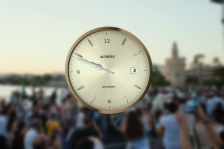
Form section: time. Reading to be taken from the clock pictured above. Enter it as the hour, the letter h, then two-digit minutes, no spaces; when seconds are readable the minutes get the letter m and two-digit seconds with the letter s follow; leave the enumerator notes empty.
9h49
